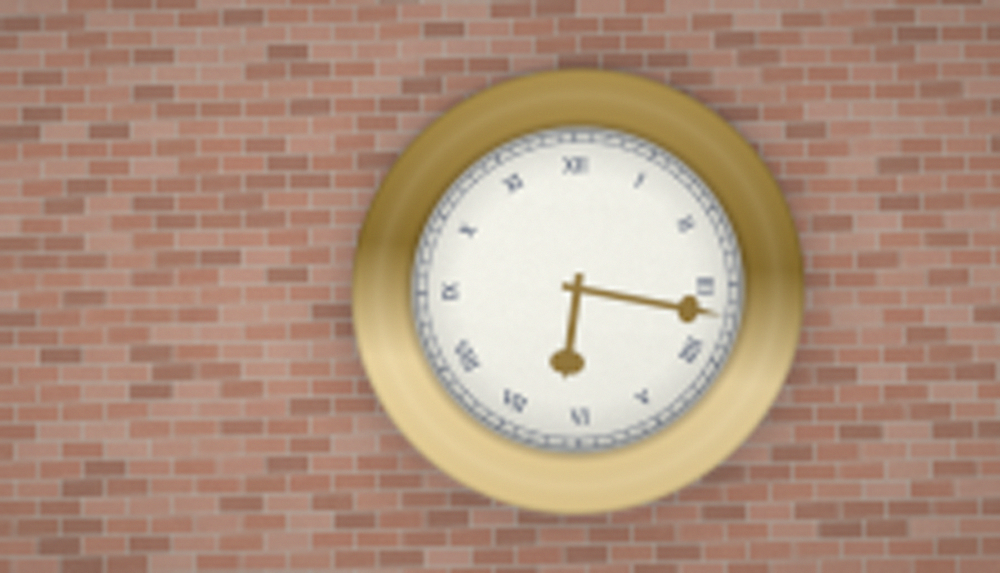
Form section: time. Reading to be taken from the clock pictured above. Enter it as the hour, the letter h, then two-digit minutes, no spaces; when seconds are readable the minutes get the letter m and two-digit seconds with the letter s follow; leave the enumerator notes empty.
6h17
